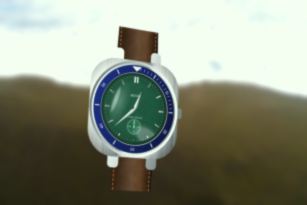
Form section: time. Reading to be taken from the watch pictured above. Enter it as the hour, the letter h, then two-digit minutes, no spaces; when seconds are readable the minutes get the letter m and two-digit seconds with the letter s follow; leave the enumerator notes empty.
12h38
